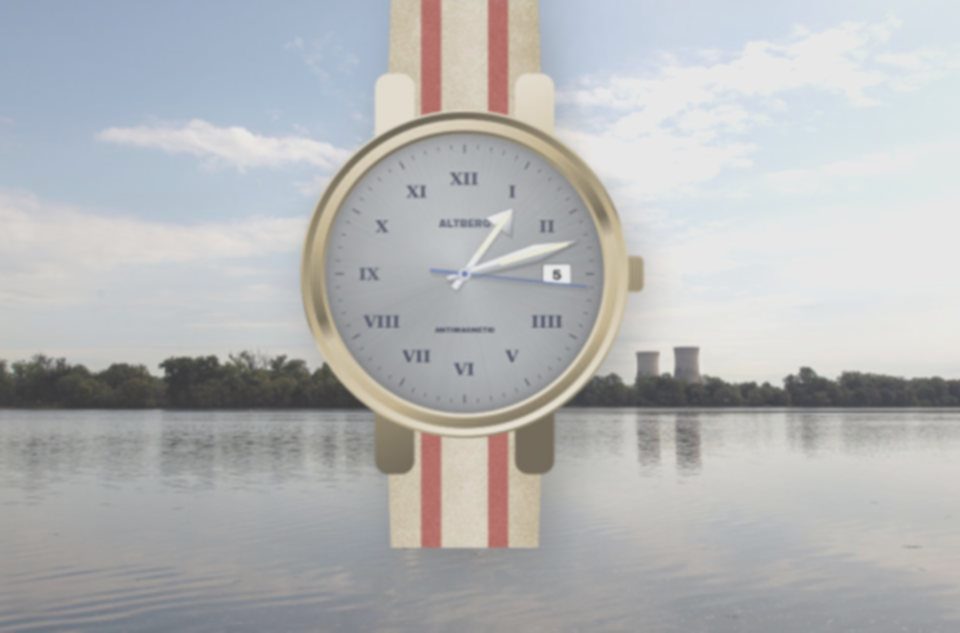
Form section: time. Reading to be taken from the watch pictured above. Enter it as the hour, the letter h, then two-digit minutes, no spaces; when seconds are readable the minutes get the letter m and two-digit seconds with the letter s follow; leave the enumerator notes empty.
1h12m16s
